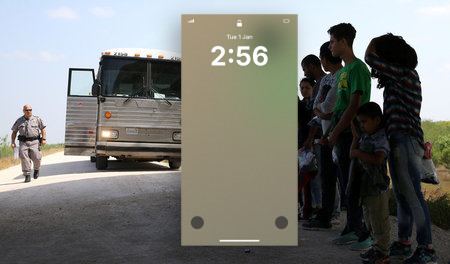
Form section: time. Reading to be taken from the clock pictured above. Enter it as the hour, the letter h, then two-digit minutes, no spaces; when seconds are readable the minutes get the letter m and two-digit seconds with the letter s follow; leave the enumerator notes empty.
2h56
